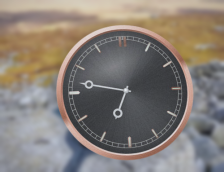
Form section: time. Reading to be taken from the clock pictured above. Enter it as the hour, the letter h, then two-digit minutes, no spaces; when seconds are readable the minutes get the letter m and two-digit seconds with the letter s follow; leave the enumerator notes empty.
6h47
